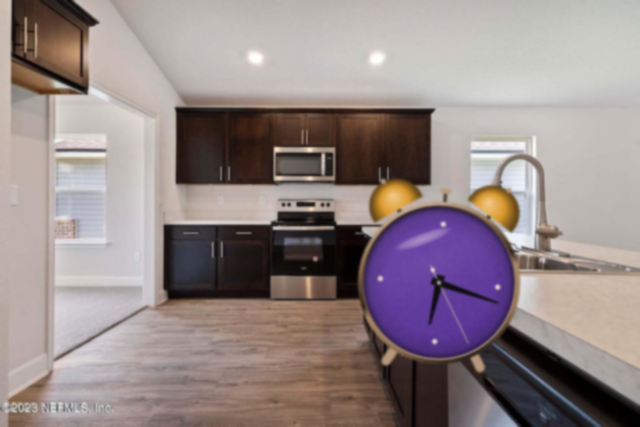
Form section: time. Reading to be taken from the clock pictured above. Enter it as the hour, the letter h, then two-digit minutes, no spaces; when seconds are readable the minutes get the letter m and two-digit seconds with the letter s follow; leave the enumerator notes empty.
6h17m25s
